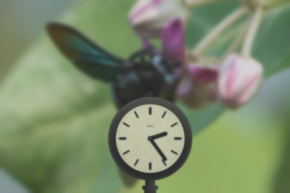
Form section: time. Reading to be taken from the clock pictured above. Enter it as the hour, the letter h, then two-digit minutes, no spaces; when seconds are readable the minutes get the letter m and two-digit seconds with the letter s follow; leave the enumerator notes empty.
2h24
